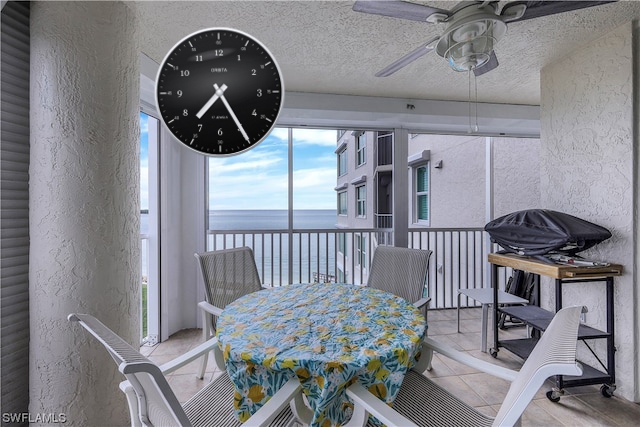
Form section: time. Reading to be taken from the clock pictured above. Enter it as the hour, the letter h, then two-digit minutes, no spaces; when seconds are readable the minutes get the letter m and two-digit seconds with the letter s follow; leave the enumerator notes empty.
7h25
